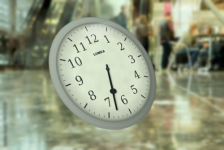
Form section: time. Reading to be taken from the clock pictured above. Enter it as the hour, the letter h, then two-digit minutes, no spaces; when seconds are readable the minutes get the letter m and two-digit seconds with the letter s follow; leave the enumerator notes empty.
6h33
